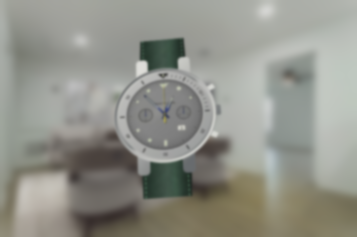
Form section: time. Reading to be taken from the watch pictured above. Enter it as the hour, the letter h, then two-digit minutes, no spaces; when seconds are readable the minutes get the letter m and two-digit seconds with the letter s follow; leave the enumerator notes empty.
12h53
